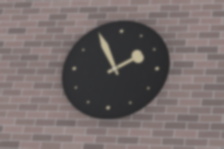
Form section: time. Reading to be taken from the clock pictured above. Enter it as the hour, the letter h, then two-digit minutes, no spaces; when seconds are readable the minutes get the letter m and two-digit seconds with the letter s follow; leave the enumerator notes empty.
1h55
